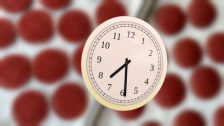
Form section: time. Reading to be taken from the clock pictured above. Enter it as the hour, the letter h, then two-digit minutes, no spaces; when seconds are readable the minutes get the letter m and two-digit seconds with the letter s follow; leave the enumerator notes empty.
7h29
